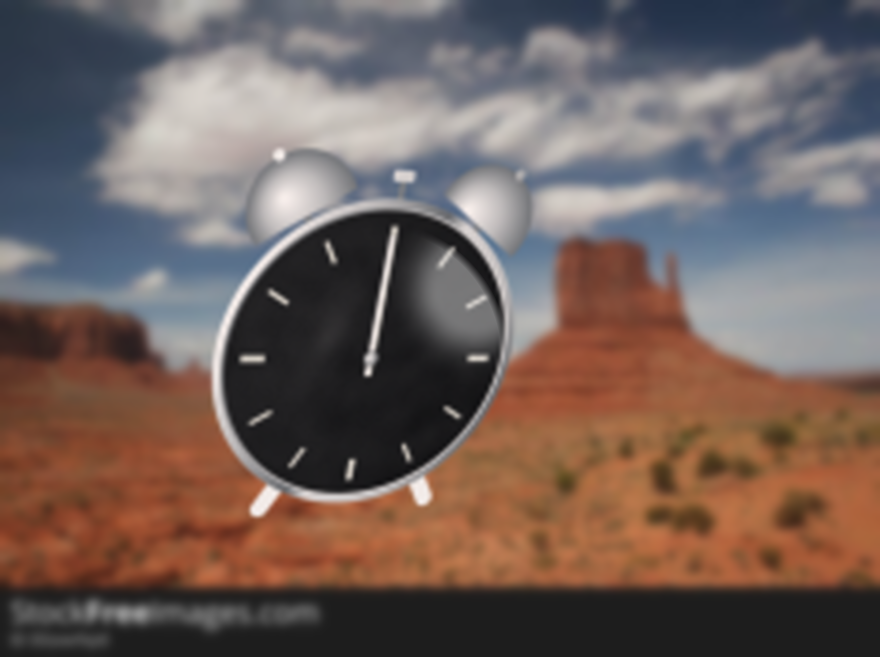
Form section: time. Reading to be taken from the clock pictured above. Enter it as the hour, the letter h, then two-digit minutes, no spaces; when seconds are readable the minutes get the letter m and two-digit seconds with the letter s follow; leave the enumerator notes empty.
12h00
